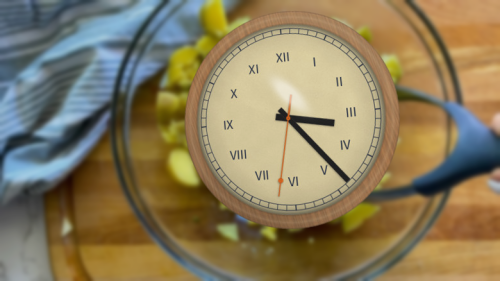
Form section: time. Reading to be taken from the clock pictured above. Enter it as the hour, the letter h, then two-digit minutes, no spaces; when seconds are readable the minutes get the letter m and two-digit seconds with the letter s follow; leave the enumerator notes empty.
3h23m32s
